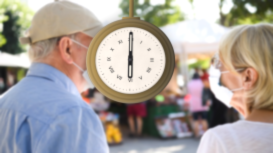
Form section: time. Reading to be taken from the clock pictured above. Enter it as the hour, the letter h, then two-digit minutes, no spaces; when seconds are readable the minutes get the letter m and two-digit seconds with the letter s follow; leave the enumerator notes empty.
6h00
